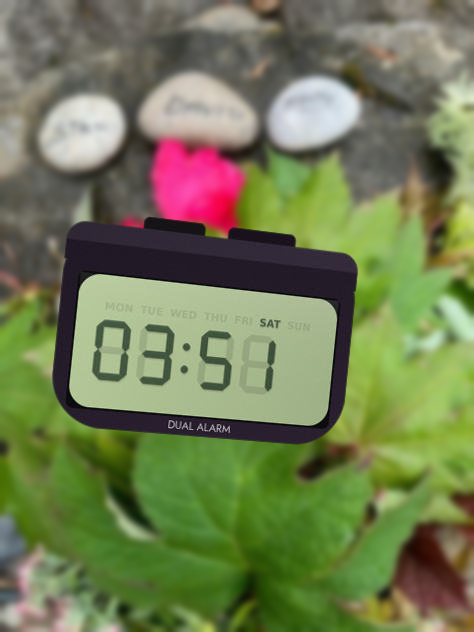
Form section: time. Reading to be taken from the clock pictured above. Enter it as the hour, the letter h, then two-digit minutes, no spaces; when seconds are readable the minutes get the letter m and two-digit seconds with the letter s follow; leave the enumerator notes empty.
3h51
